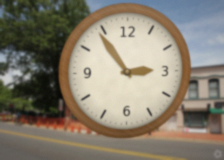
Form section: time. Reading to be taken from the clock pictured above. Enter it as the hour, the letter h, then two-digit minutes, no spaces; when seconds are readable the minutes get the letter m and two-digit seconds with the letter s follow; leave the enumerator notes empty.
2h54
